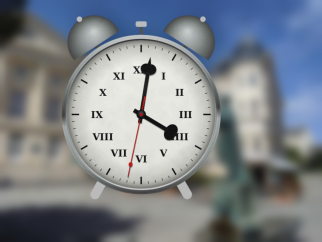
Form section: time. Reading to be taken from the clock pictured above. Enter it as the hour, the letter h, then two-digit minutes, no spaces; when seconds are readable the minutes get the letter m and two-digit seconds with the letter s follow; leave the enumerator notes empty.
4h01m32s
